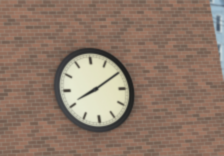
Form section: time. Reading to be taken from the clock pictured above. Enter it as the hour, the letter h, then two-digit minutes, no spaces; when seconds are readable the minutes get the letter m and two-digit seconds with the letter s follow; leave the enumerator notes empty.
8h10
